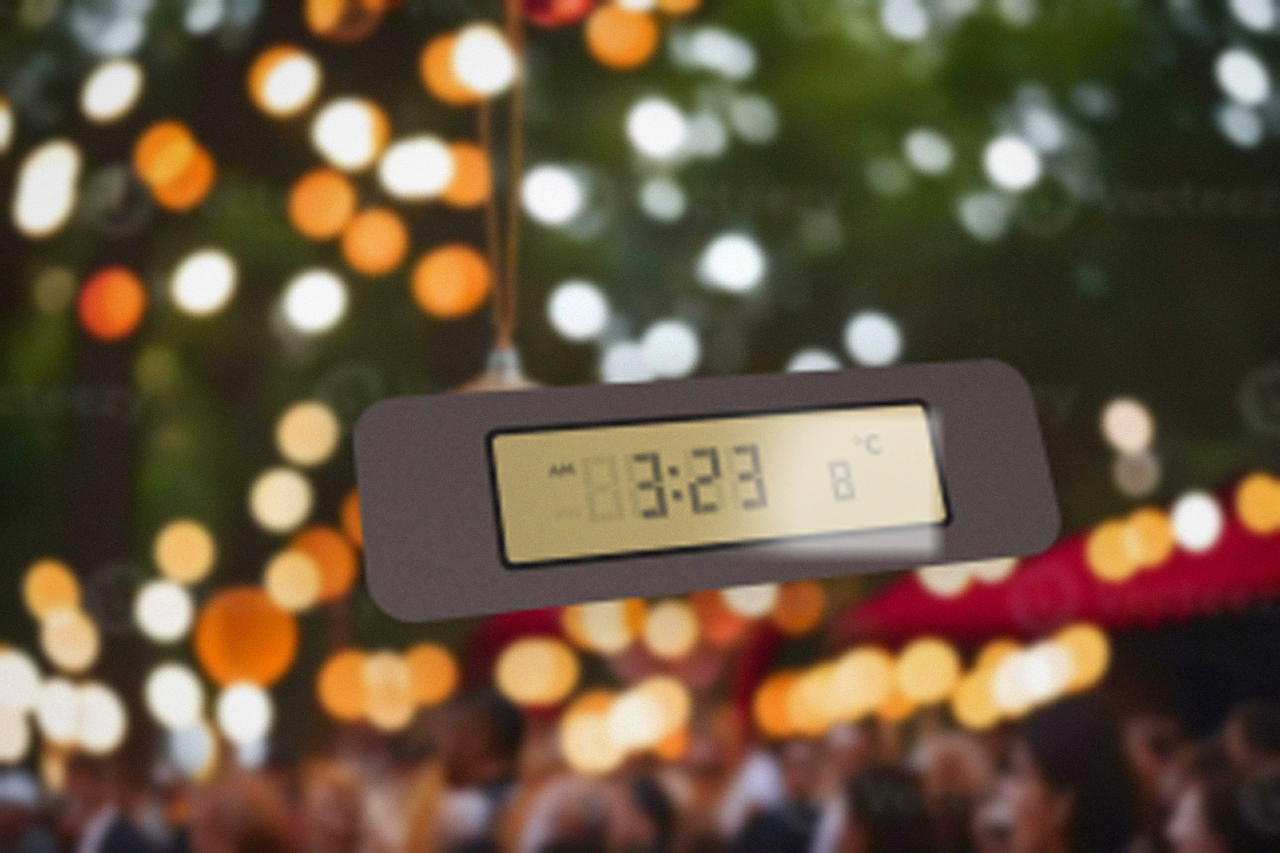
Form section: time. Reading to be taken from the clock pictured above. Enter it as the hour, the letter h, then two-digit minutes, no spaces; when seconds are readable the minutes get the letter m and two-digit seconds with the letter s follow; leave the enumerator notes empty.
3h23
